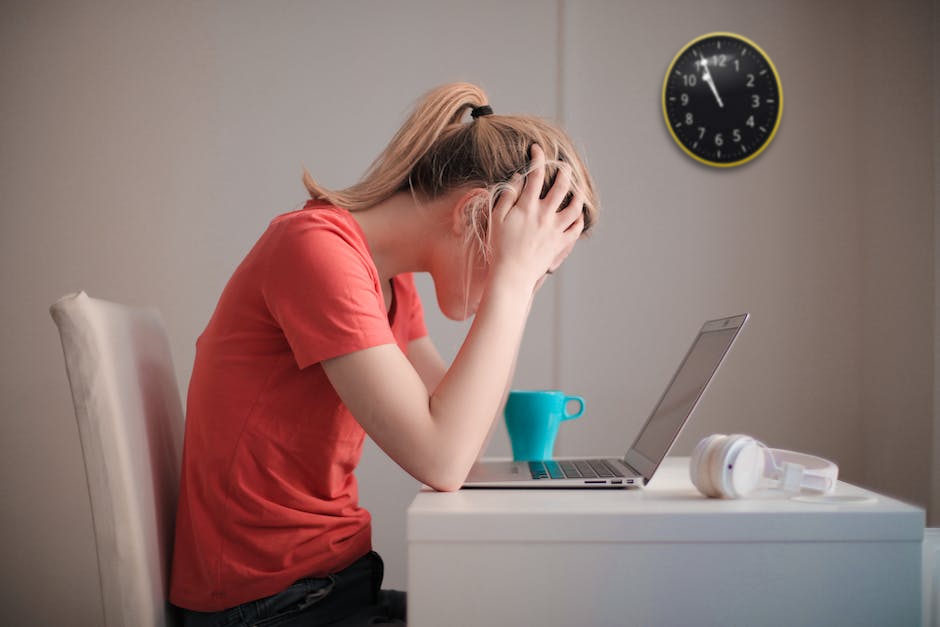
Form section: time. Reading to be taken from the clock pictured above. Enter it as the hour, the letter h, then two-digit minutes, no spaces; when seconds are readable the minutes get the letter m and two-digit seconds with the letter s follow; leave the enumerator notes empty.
10h56
